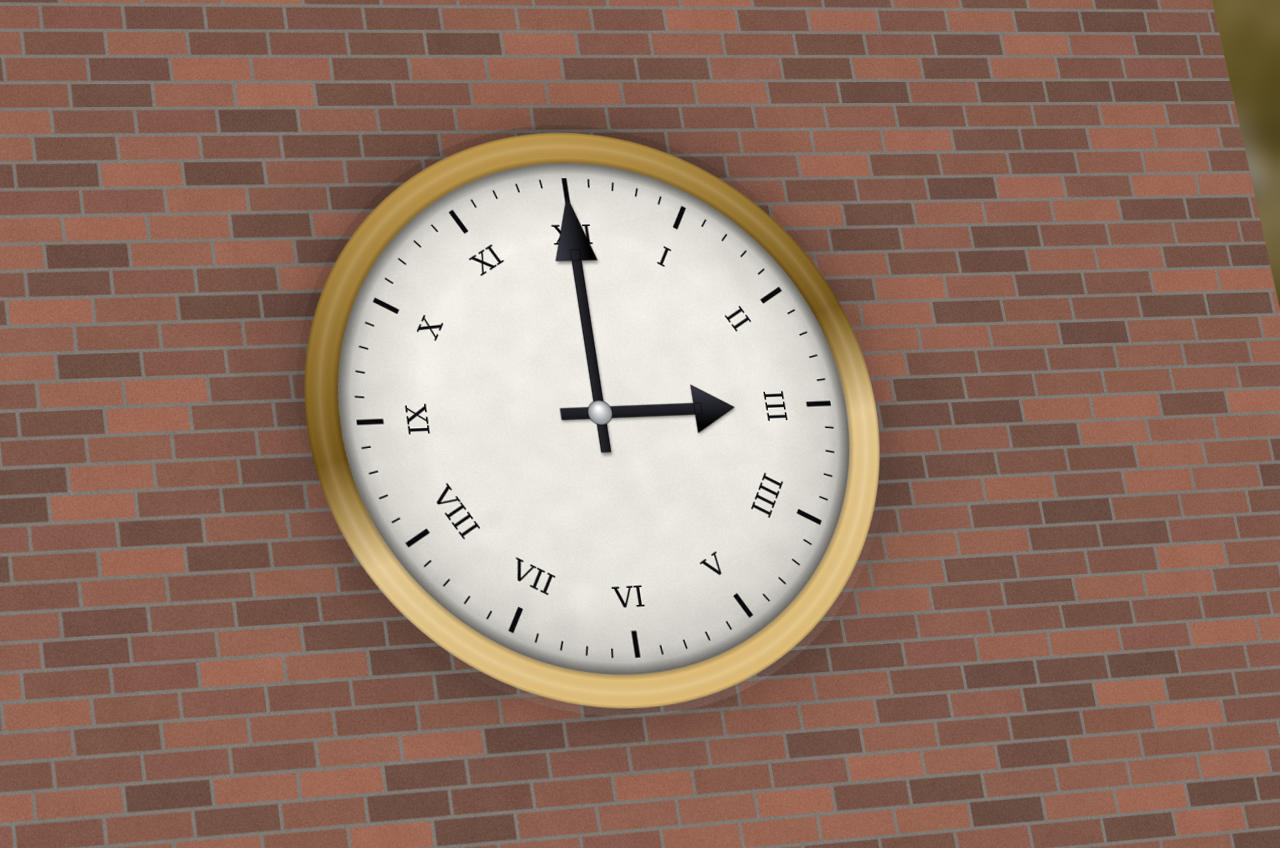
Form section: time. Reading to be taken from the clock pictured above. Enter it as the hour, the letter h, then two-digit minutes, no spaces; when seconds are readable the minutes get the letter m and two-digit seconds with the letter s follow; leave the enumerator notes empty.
3h00
